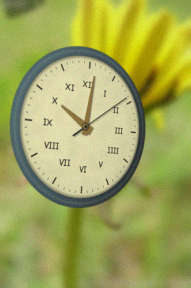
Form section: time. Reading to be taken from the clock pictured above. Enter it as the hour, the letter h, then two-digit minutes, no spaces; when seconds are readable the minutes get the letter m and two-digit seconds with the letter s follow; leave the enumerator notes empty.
10h01m09s
